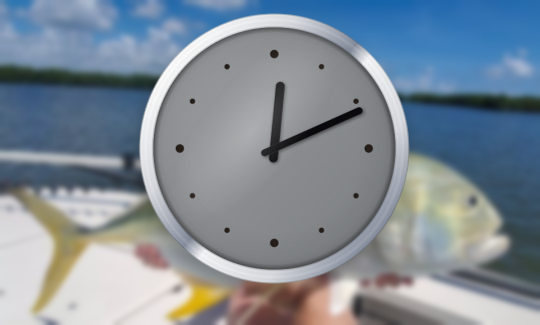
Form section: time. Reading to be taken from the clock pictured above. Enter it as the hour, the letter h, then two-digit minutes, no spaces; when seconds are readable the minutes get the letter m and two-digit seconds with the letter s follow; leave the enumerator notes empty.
12h11
